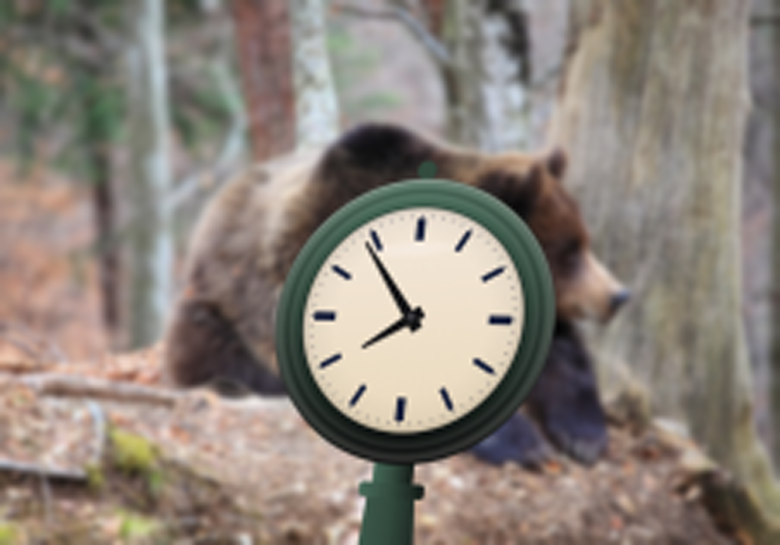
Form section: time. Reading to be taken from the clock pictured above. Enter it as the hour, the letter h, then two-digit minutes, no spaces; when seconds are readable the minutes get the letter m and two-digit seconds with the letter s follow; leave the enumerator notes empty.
7h54
